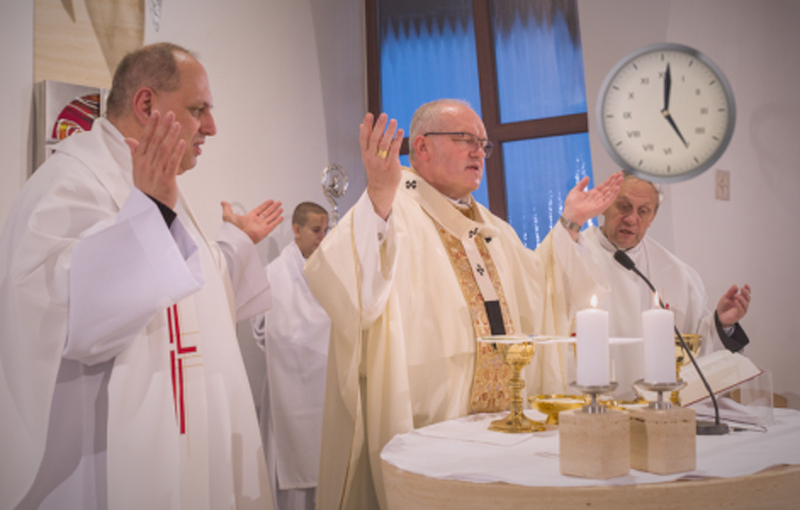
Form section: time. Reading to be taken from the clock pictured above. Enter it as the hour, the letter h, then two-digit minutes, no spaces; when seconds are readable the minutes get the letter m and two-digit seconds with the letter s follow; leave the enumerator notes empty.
5h01
